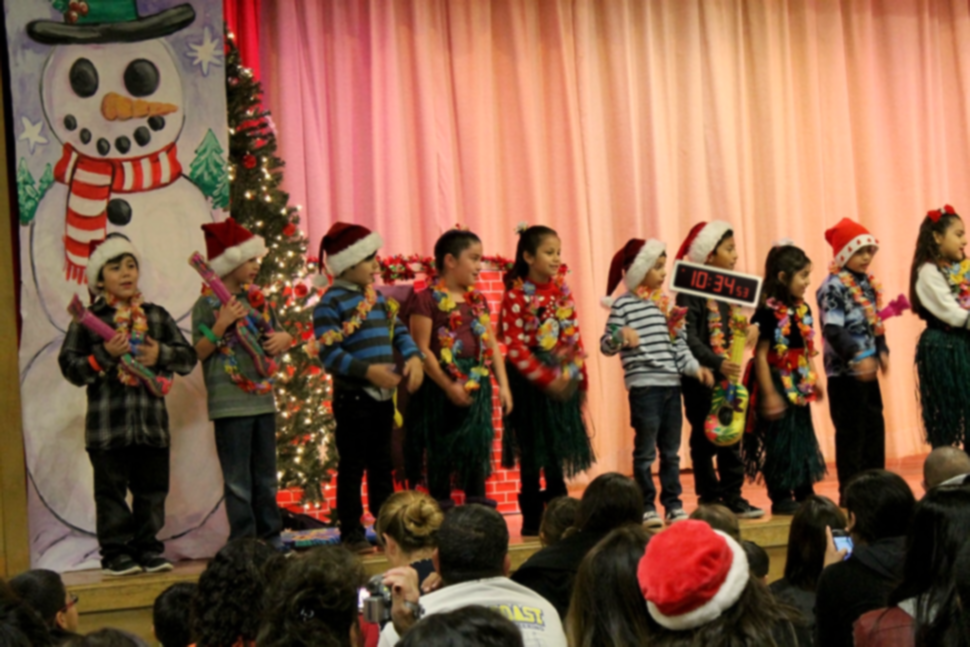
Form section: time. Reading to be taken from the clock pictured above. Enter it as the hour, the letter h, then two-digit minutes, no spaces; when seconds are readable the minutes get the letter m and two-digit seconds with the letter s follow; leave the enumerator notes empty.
10h34
